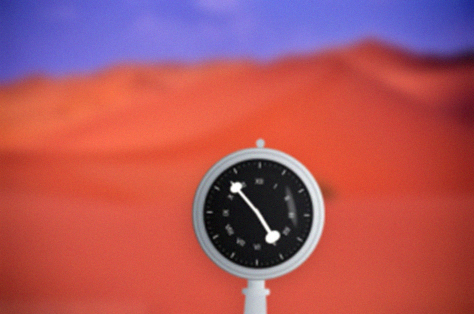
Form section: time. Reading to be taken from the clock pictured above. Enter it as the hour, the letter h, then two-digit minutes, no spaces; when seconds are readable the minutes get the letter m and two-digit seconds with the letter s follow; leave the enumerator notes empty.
4h53
